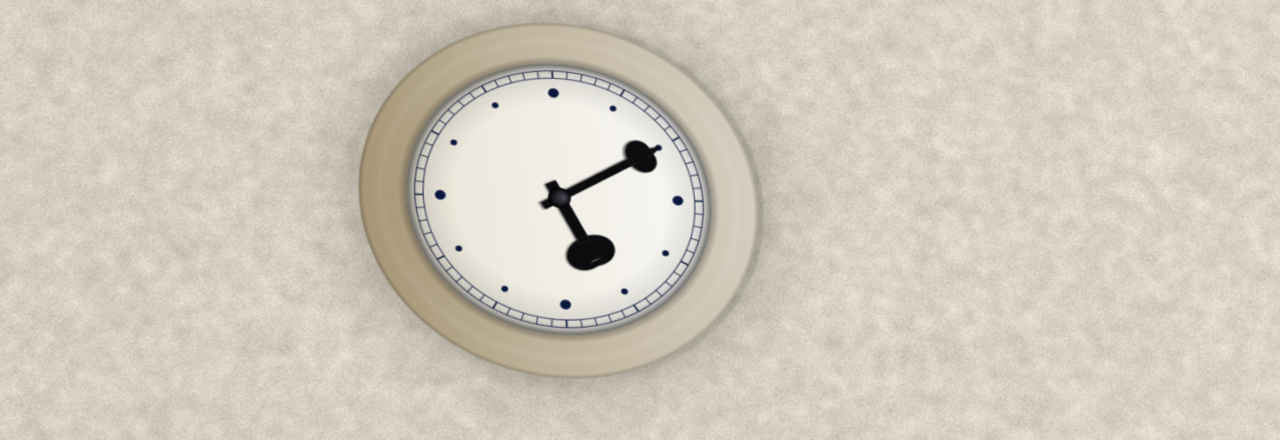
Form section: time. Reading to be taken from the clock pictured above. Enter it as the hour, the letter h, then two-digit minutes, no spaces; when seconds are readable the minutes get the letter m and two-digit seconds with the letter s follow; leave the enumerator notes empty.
5h10
